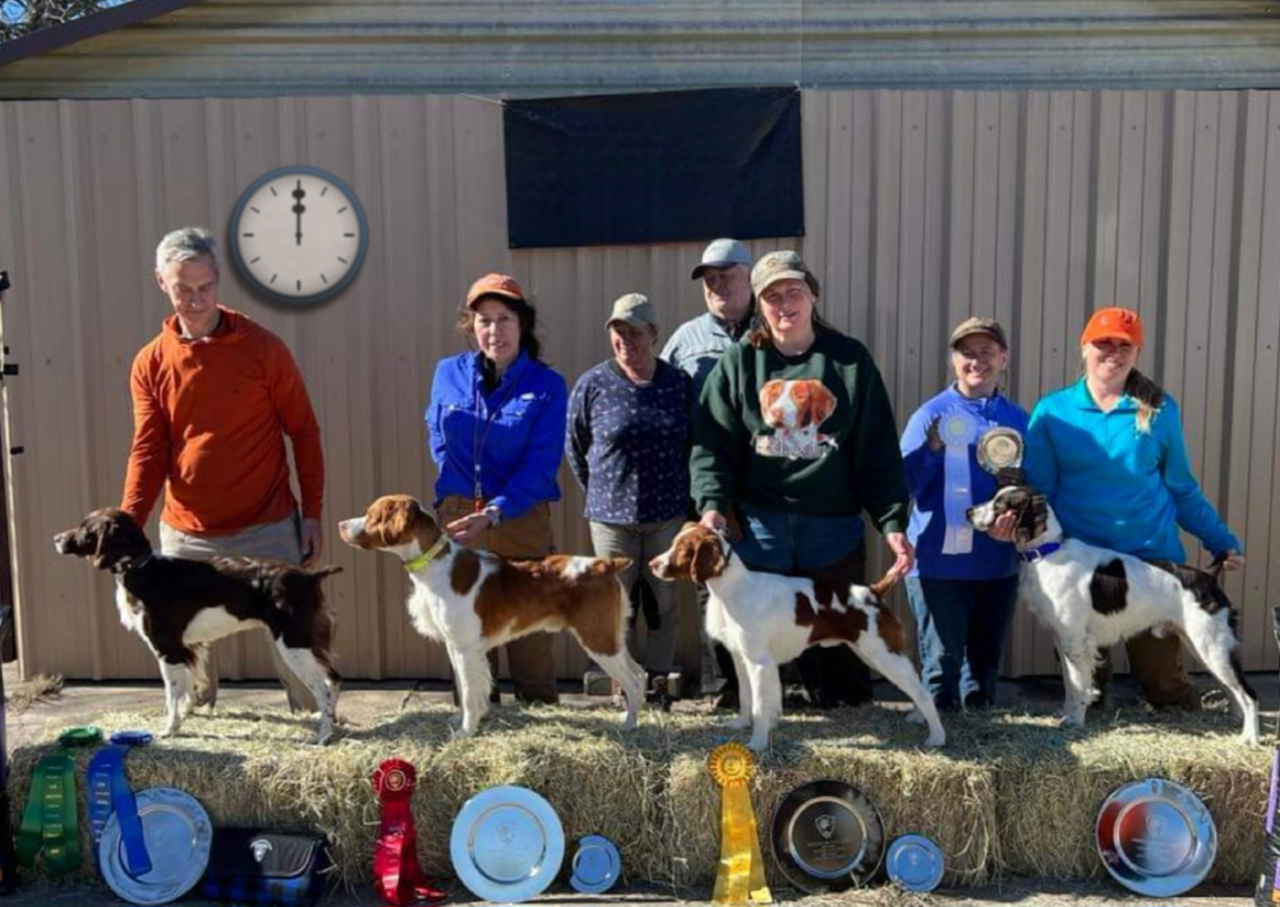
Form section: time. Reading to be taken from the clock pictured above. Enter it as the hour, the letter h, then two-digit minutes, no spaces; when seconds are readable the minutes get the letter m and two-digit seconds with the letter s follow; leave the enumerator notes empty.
12h00
